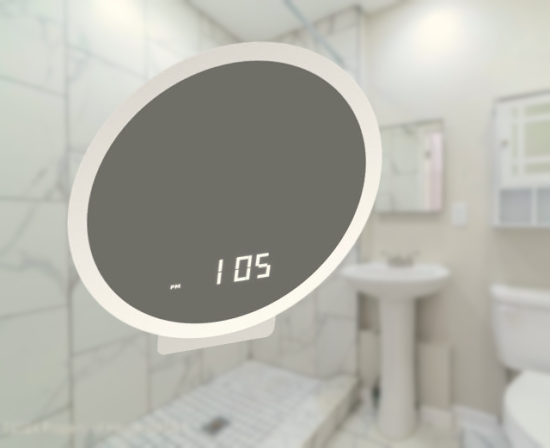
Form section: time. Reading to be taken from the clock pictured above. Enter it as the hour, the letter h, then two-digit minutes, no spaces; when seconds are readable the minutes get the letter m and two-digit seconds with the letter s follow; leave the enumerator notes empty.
1h05
